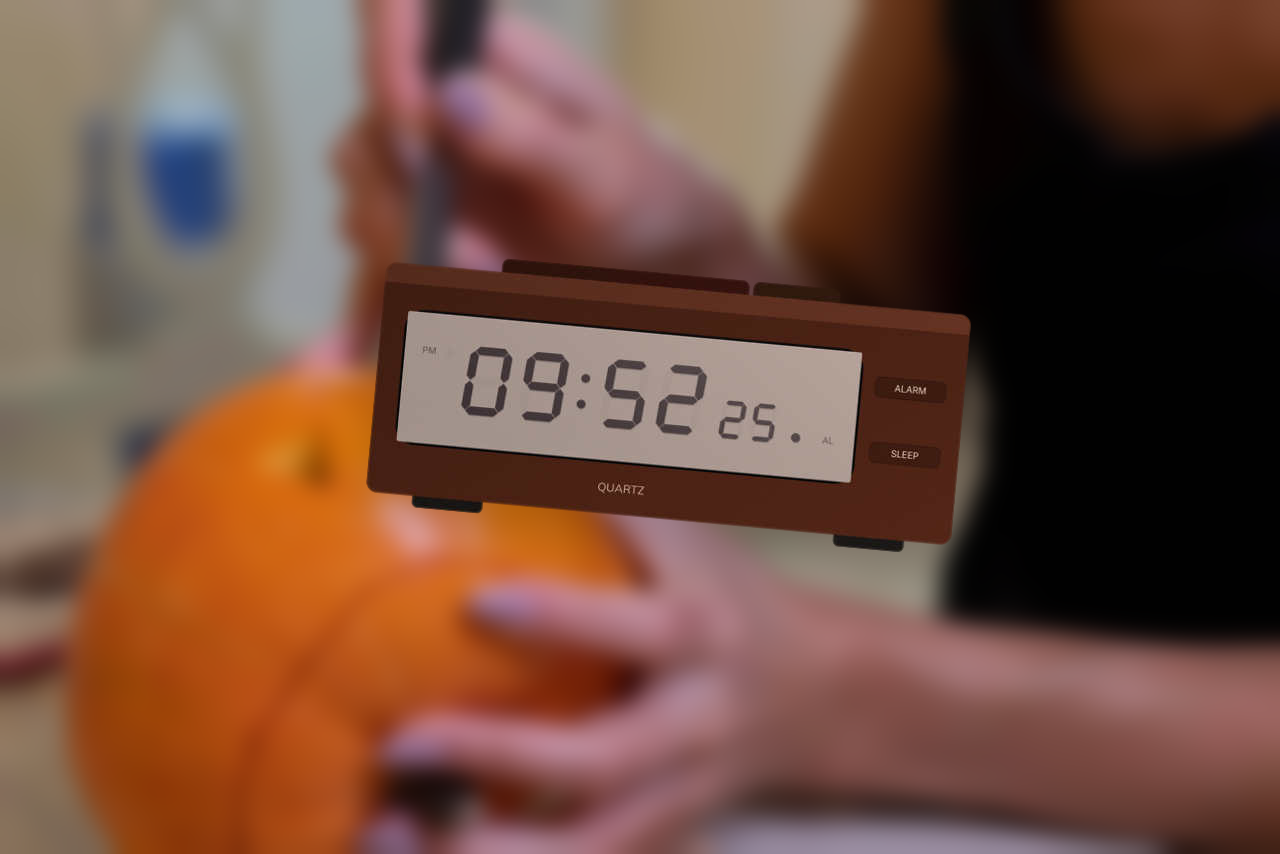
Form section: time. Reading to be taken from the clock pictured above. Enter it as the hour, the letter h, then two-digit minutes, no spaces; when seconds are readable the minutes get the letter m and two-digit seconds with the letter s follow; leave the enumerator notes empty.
9h52m25s
